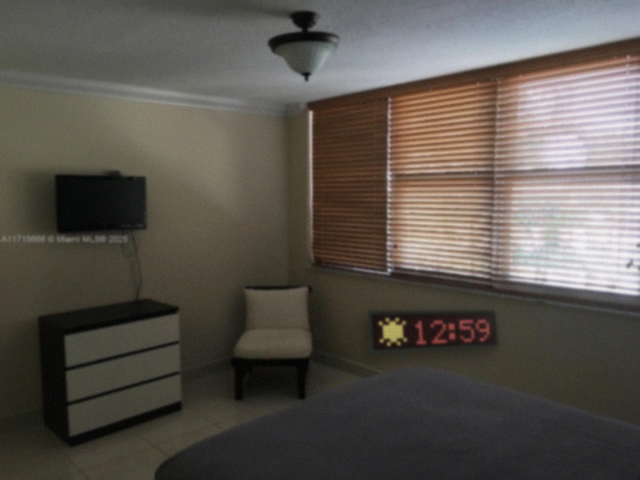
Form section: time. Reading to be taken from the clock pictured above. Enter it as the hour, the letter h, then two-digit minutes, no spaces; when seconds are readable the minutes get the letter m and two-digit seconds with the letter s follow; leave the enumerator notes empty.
12h59
